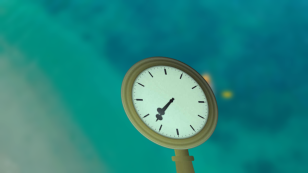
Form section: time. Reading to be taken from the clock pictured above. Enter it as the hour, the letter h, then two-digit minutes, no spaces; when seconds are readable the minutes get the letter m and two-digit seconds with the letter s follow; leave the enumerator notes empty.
7h37
